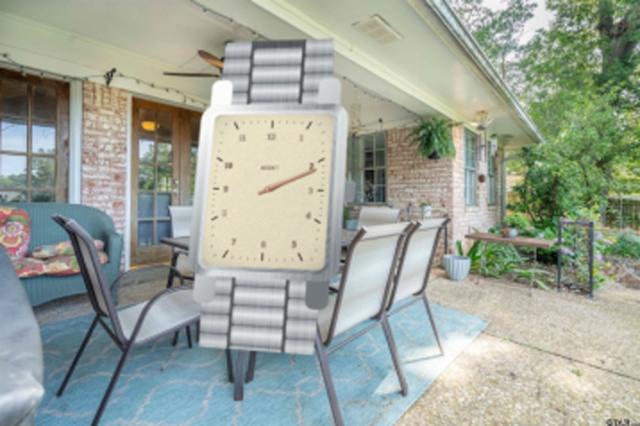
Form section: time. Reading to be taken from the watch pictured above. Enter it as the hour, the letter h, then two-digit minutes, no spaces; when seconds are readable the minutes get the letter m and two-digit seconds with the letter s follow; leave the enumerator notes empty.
2h11
